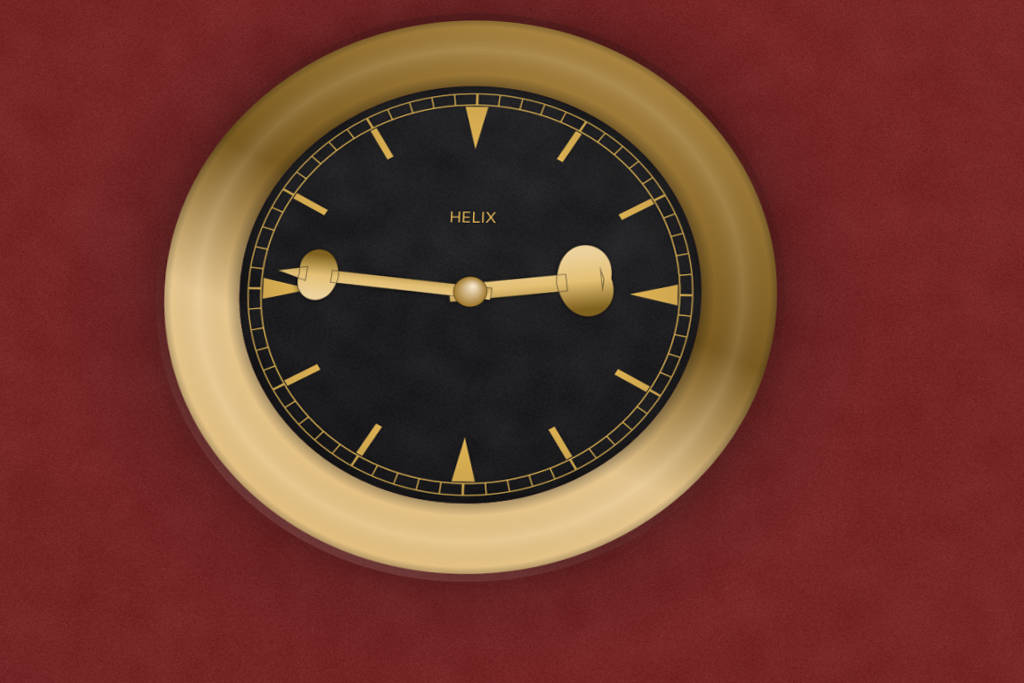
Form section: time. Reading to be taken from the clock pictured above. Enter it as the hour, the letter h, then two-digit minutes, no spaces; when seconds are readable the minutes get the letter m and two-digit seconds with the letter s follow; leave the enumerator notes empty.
2h46
